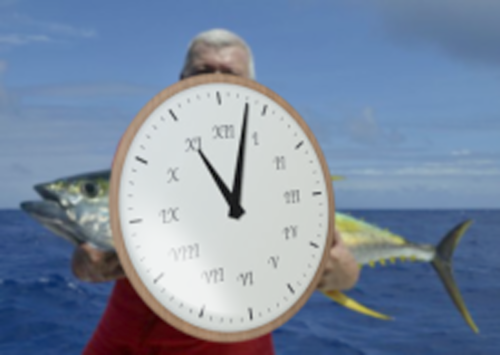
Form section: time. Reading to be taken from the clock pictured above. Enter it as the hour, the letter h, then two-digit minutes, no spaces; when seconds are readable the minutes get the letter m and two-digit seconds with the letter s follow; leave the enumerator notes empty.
11h03
